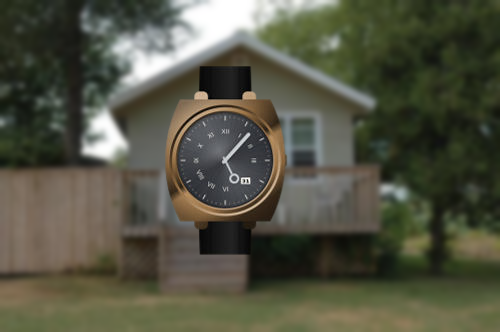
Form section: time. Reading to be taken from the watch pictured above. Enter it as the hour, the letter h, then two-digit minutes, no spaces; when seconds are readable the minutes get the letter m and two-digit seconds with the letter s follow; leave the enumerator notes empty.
5h07
